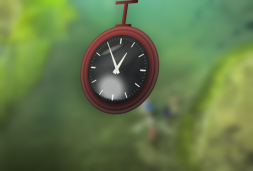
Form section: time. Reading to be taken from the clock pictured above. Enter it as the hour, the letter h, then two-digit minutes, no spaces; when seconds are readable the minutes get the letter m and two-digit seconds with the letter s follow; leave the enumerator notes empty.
12h55
